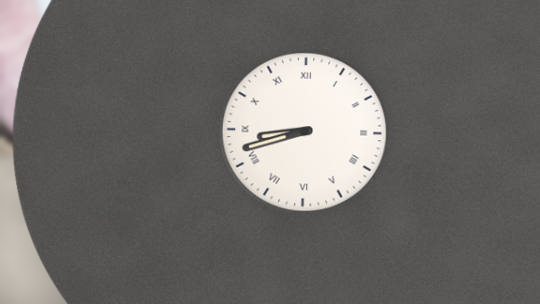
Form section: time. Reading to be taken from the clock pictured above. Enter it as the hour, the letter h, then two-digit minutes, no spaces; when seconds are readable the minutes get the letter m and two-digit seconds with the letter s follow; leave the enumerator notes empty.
8h42
